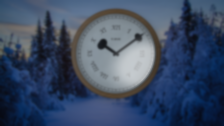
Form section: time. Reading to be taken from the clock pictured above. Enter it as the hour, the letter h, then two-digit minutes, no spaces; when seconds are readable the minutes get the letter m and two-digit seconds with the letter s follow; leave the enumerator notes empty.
10h09
